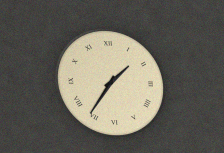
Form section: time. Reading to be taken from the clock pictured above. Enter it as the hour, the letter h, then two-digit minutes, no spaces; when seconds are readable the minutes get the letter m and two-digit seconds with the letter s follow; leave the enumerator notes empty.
1h36
